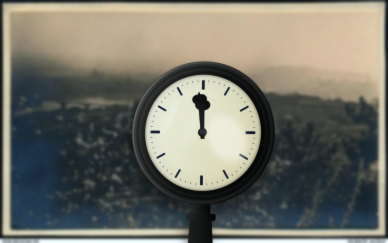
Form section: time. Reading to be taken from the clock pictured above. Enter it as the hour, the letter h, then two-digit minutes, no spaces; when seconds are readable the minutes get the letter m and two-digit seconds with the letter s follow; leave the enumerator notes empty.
11h59
